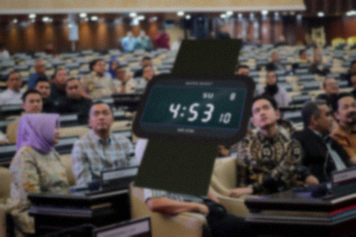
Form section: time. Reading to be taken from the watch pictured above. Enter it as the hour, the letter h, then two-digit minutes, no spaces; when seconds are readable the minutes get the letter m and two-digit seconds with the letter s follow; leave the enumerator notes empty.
4h53
